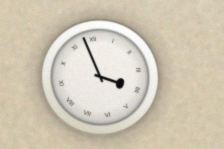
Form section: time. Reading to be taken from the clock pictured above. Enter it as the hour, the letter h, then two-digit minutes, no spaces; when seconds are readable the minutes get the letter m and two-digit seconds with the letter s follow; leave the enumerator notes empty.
3h58
